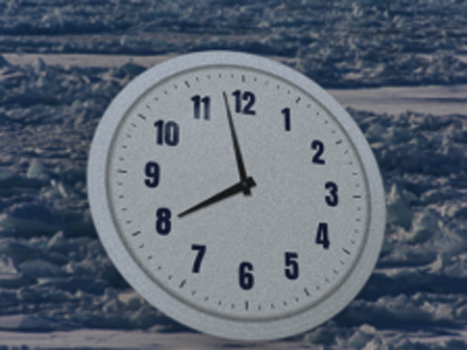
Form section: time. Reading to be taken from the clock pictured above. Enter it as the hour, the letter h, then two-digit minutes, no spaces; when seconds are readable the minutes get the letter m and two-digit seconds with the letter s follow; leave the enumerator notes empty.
7h58
